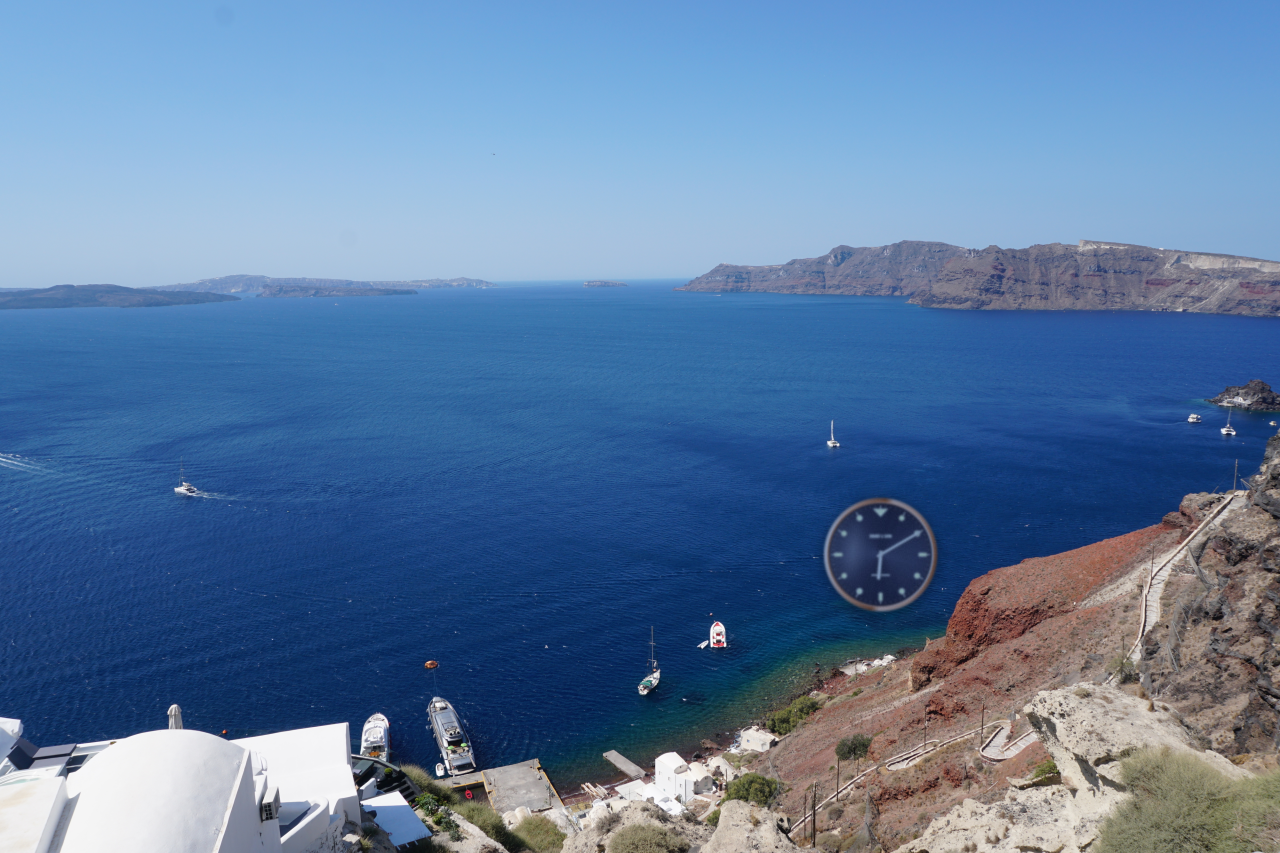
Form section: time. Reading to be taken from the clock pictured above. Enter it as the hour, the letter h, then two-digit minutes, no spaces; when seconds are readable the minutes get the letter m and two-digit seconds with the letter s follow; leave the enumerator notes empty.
6h10
